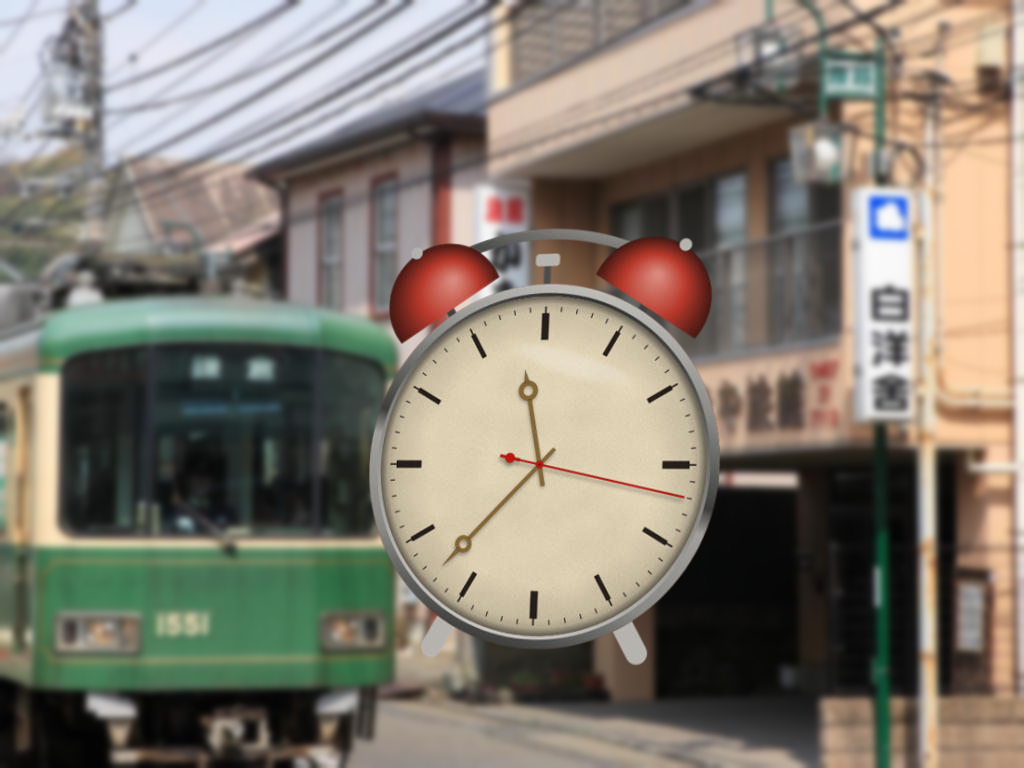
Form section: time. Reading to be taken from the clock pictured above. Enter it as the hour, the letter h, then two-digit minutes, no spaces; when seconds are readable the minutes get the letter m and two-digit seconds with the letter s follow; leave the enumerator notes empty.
11h37m17s
